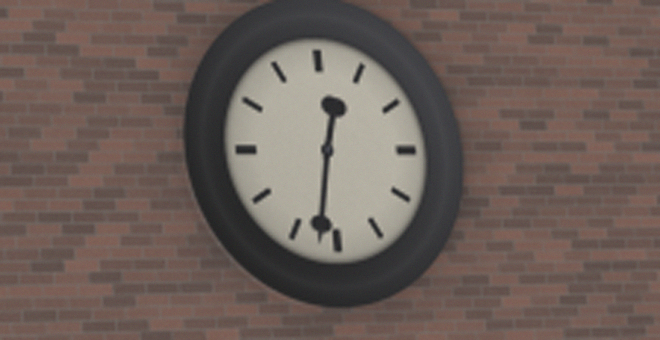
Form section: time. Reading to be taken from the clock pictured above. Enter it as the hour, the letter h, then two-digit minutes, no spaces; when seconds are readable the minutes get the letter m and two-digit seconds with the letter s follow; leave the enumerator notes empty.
12h32
